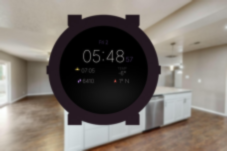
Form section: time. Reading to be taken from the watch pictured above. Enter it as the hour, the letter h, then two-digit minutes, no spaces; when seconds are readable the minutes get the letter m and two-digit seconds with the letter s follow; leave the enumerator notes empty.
5h48
